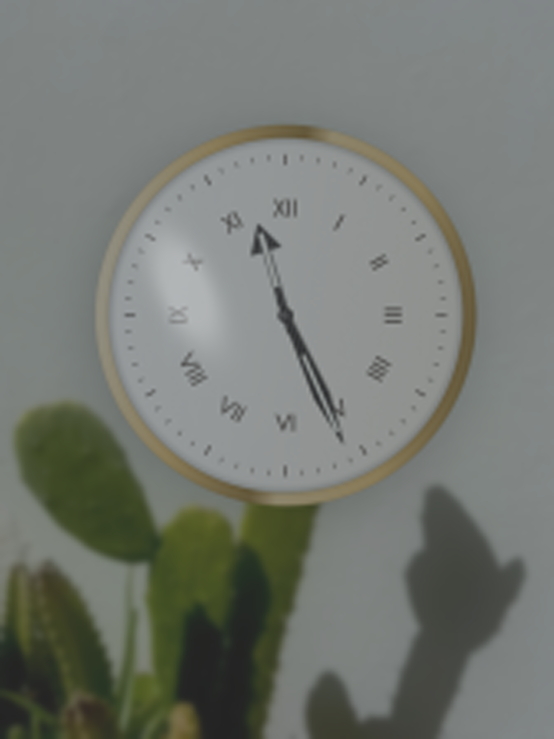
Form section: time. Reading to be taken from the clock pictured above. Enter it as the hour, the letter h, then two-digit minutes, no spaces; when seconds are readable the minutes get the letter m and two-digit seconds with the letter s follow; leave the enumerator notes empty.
11h26
